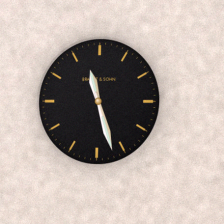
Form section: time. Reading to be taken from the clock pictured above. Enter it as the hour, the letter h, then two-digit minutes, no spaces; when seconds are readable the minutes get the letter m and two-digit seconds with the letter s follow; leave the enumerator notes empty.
11h27
